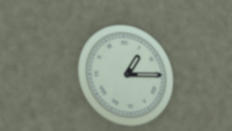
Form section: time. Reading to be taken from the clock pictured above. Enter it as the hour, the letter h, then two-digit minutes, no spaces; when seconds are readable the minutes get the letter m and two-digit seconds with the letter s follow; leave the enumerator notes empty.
1h15
